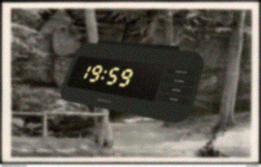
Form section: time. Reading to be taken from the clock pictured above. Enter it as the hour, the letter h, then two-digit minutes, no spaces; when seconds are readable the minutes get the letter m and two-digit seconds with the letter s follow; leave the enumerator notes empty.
19h59
